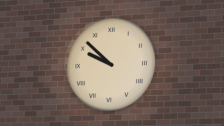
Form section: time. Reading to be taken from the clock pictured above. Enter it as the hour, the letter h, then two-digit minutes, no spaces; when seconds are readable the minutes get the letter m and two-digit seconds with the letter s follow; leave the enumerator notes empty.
9h52
